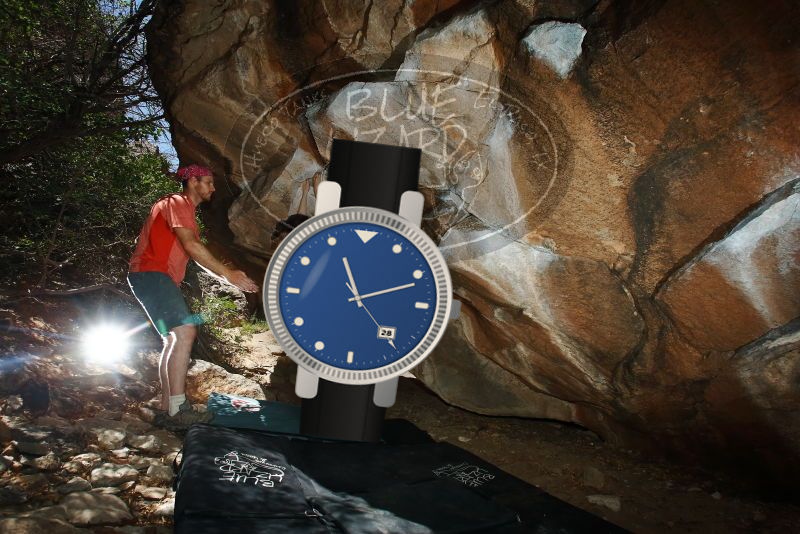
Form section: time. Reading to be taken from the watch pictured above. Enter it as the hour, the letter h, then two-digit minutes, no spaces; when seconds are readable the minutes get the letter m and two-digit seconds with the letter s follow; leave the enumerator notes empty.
11h11m23s
